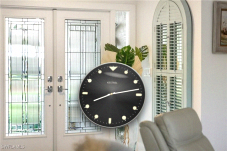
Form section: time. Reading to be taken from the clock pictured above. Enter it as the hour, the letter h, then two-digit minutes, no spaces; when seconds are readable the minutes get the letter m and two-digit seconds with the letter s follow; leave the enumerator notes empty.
8h13
